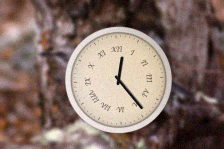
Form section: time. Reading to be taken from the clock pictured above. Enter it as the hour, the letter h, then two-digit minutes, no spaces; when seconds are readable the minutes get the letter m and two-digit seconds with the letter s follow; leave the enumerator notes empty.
12h24
